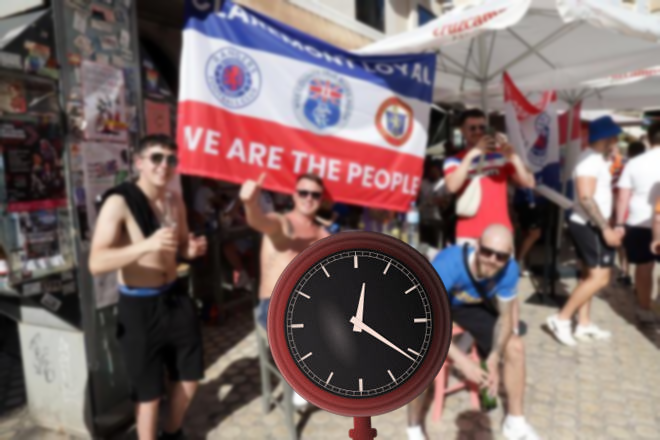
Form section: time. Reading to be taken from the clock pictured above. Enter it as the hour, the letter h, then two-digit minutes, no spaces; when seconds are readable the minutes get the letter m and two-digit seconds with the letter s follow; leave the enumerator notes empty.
12h21
